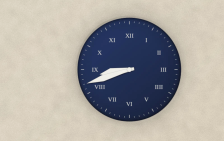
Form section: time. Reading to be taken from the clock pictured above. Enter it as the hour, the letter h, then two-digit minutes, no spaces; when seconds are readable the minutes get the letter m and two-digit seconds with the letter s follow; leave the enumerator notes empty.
8h42
